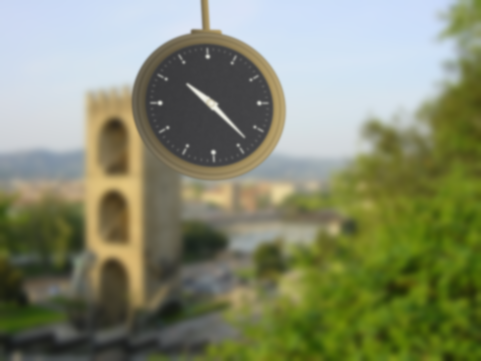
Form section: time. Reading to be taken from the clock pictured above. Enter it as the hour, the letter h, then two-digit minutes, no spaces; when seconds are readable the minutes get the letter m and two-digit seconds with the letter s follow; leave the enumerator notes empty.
10h23
